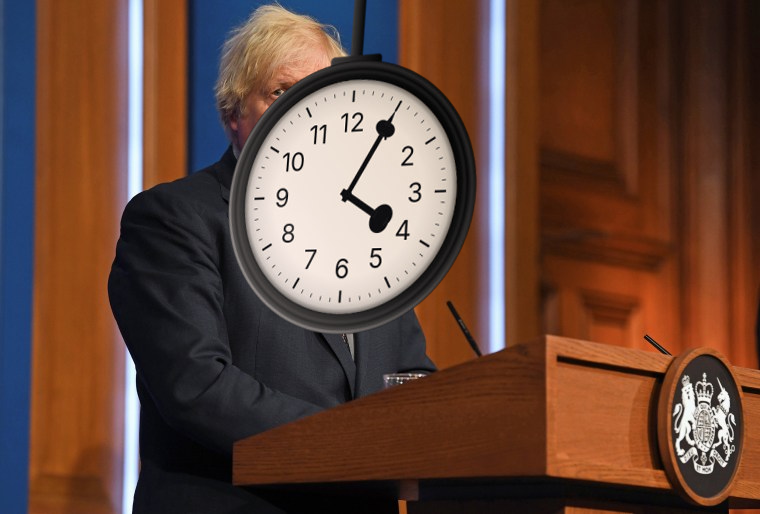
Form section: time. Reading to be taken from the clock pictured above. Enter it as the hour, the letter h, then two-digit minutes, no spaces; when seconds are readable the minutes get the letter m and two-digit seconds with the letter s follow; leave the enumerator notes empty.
4h05
